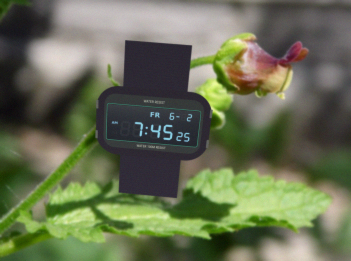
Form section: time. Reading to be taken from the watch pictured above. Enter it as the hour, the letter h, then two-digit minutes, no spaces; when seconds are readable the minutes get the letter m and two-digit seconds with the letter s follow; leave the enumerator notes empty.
7h45m25s
